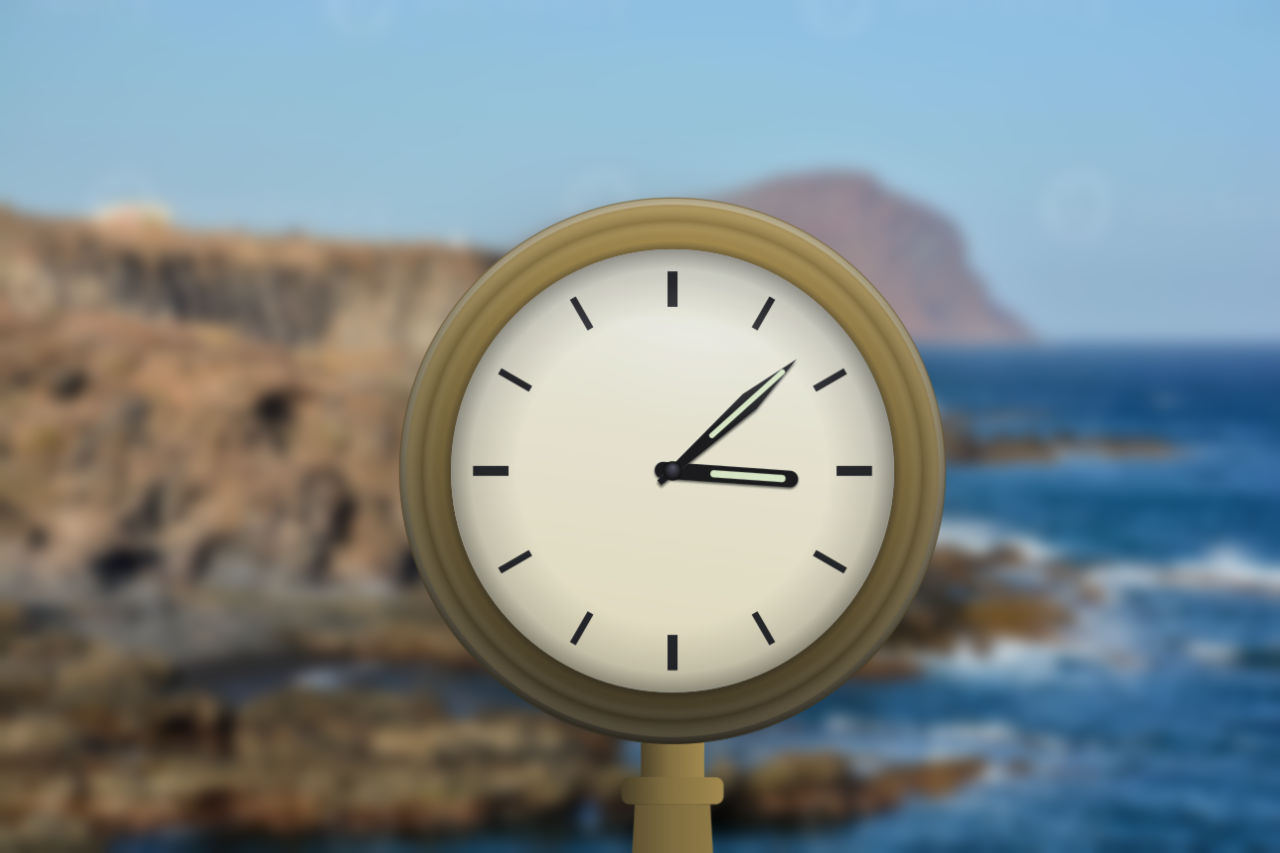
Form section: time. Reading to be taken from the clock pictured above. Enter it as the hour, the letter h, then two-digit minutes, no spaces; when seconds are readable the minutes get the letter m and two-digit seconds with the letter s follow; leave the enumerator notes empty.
3h08
